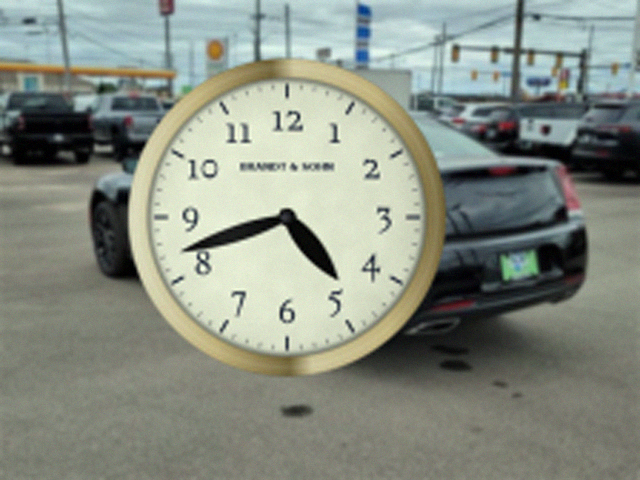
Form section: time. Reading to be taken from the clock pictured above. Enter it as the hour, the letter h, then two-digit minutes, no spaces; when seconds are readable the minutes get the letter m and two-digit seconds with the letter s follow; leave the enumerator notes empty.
4h42
